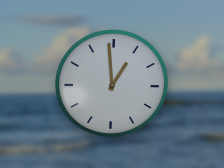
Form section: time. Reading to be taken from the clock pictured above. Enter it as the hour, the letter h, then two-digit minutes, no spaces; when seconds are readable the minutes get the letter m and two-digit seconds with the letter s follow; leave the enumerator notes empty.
12h59
